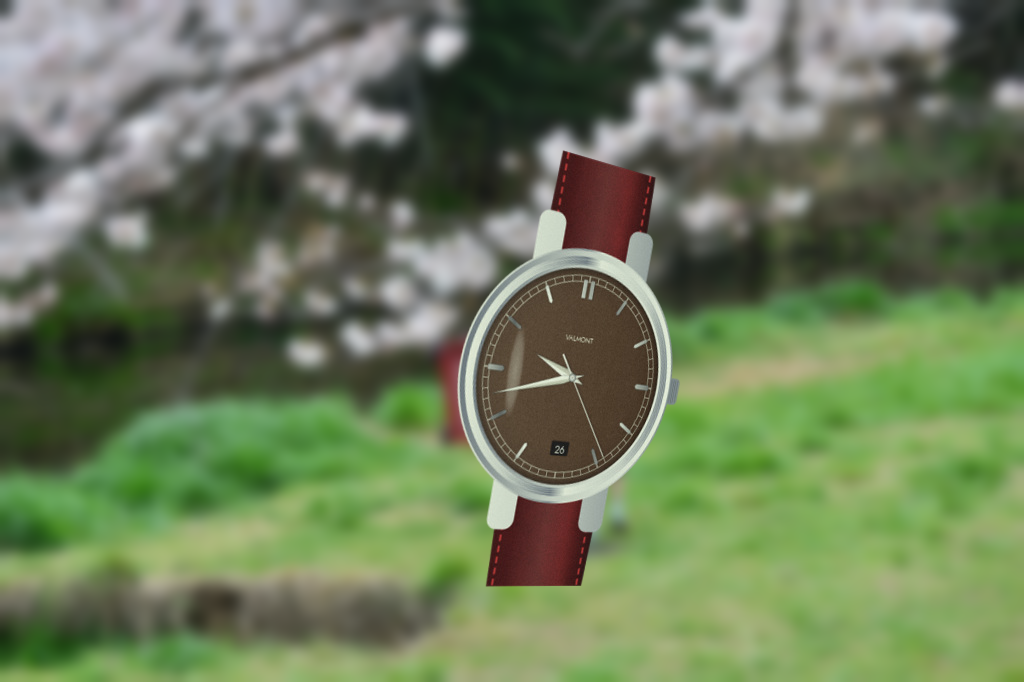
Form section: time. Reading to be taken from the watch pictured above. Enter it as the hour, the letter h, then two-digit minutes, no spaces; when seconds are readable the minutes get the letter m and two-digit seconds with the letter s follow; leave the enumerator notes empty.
9h42m24s
